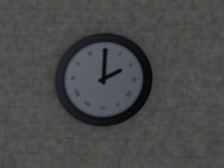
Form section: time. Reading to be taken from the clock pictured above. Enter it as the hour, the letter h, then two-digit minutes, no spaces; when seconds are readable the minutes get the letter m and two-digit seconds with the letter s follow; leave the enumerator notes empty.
2h00
